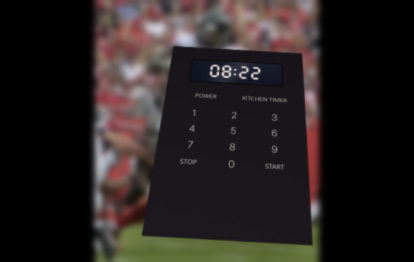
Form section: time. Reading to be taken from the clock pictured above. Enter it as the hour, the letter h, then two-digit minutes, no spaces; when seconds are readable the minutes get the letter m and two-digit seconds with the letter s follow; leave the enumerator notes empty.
8h22
